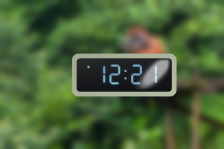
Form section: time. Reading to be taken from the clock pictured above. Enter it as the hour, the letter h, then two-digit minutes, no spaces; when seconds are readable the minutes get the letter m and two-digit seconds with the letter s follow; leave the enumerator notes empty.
12h21
